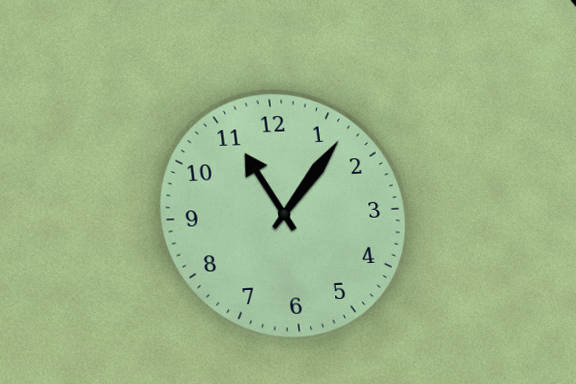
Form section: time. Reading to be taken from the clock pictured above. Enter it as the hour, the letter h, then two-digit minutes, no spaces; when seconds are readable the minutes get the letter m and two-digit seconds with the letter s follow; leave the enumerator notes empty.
11h07
